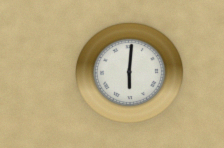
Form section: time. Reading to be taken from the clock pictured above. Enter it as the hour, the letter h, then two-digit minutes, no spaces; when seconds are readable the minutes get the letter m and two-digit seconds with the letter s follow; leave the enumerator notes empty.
6h01
